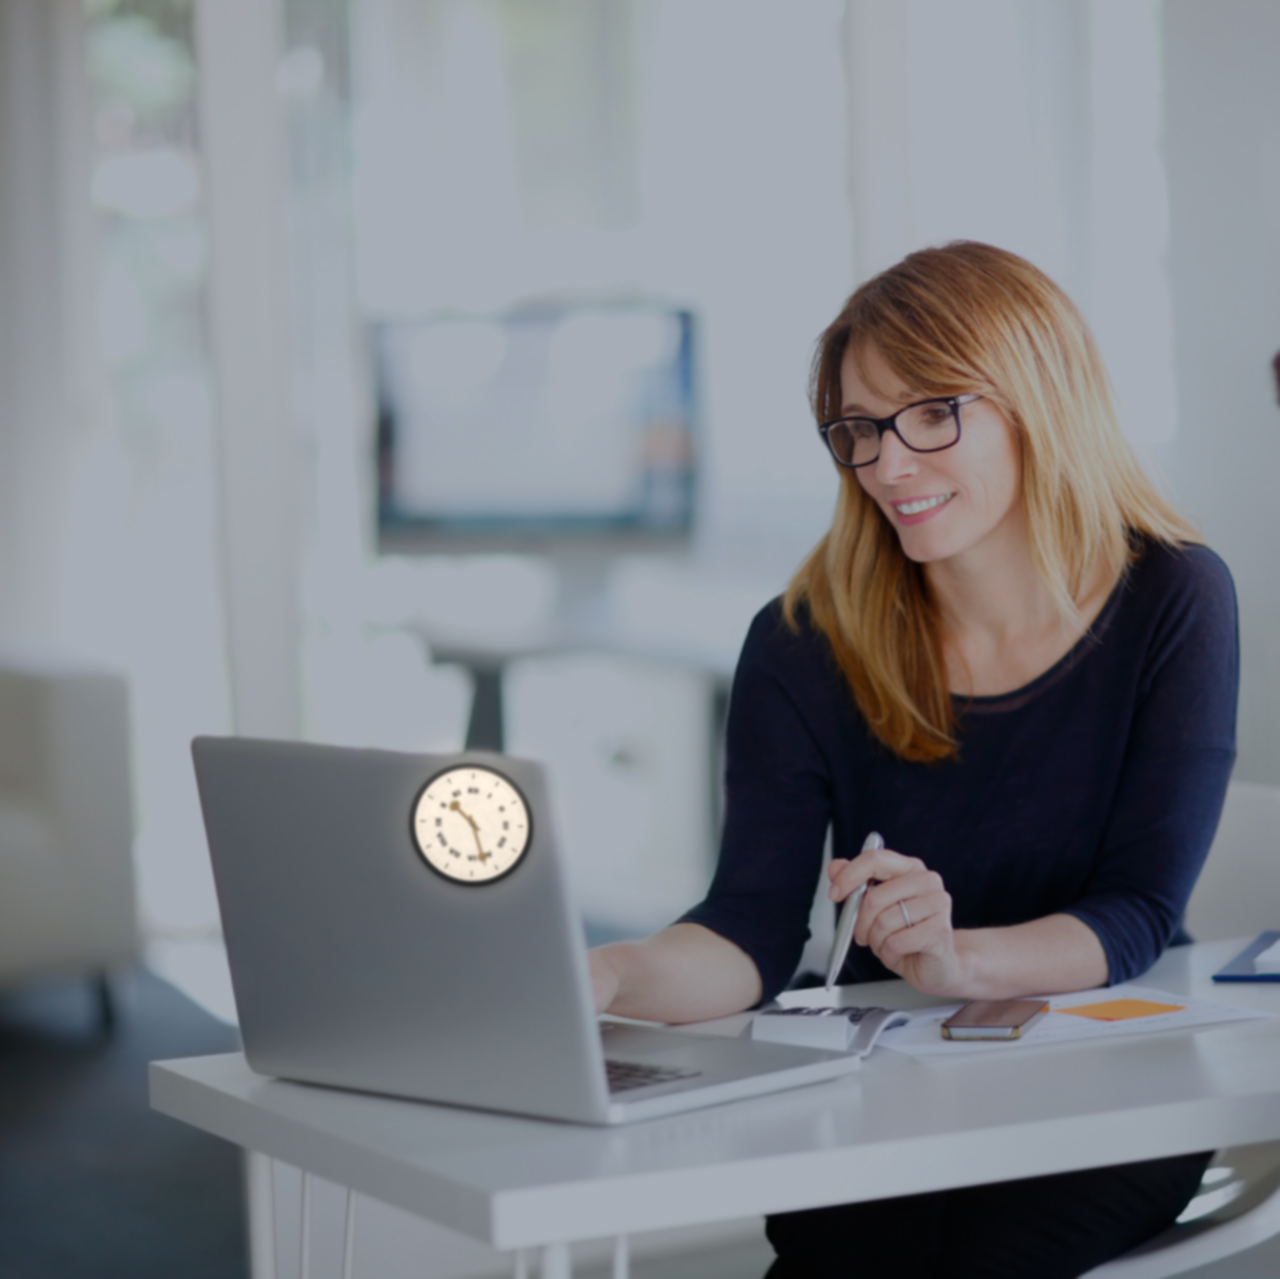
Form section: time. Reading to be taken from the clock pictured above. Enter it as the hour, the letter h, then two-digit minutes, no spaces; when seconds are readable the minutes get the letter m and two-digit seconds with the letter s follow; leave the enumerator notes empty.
10h27
